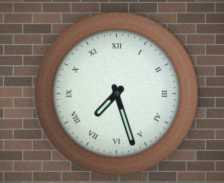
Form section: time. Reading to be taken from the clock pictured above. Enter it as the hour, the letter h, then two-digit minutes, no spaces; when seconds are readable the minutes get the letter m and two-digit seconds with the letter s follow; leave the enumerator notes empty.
7h27
